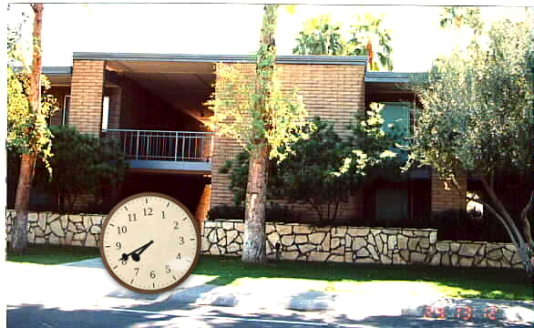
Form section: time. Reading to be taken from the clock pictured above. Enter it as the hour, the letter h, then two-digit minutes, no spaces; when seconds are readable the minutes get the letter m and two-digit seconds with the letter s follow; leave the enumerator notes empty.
7h41
